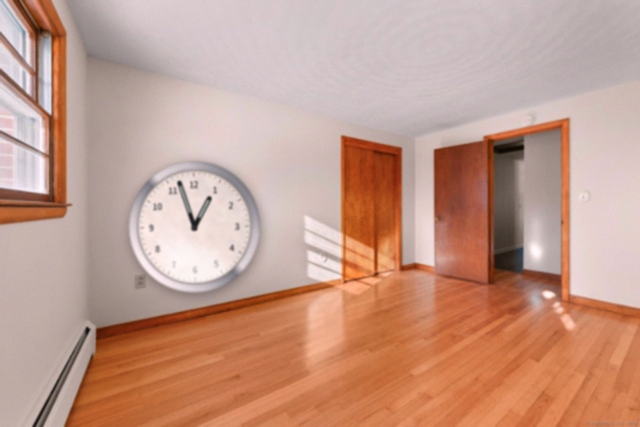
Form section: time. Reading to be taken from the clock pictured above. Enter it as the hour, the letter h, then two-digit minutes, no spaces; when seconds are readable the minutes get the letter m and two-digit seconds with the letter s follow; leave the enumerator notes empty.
12h57
